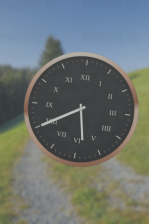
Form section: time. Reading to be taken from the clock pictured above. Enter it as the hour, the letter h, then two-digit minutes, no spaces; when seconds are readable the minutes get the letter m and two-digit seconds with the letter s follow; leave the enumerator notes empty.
5h40
